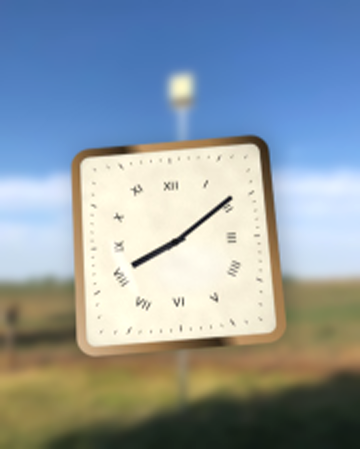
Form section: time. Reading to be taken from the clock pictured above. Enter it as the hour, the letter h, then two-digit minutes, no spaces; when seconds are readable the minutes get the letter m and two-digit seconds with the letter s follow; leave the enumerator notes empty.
8h09
